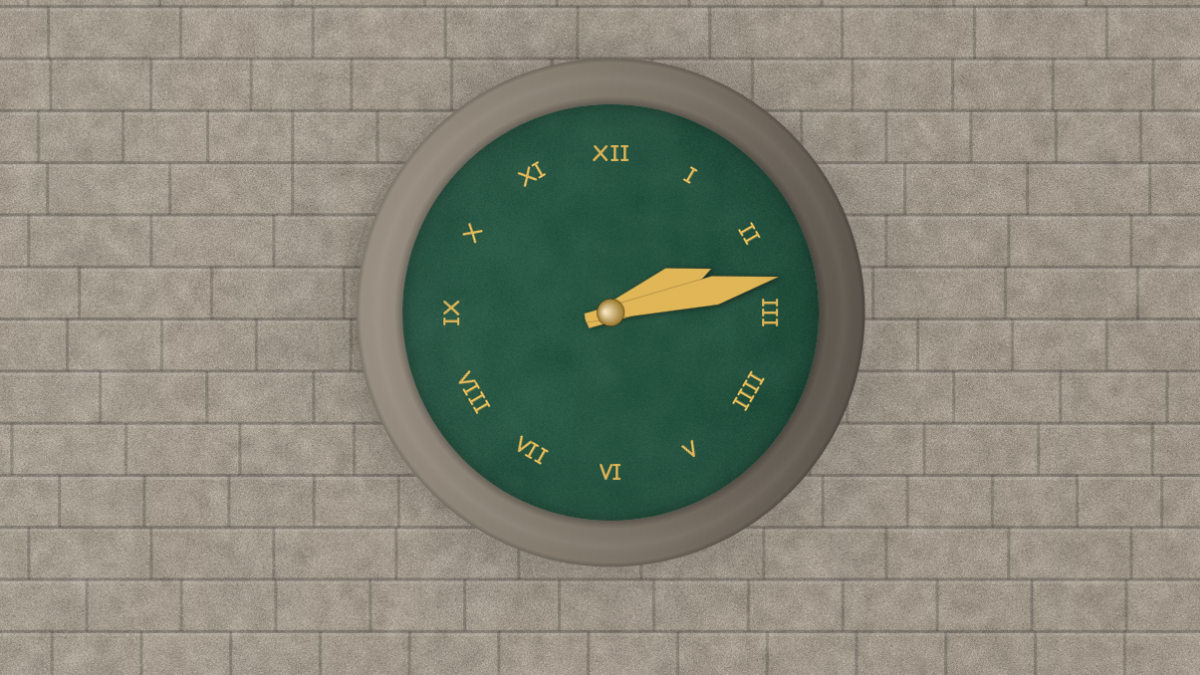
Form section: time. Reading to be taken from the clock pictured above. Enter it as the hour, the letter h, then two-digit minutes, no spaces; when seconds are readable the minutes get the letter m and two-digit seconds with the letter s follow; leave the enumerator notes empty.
2h13
